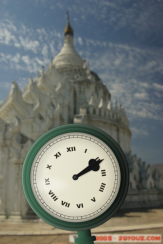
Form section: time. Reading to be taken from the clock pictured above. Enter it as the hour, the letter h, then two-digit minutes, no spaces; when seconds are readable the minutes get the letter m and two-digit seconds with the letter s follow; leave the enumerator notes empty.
2h11
